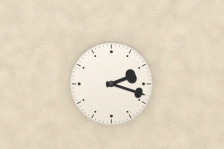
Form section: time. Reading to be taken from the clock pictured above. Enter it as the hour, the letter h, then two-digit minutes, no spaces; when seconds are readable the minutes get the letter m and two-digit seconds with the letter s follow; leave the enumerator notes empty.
2h18
